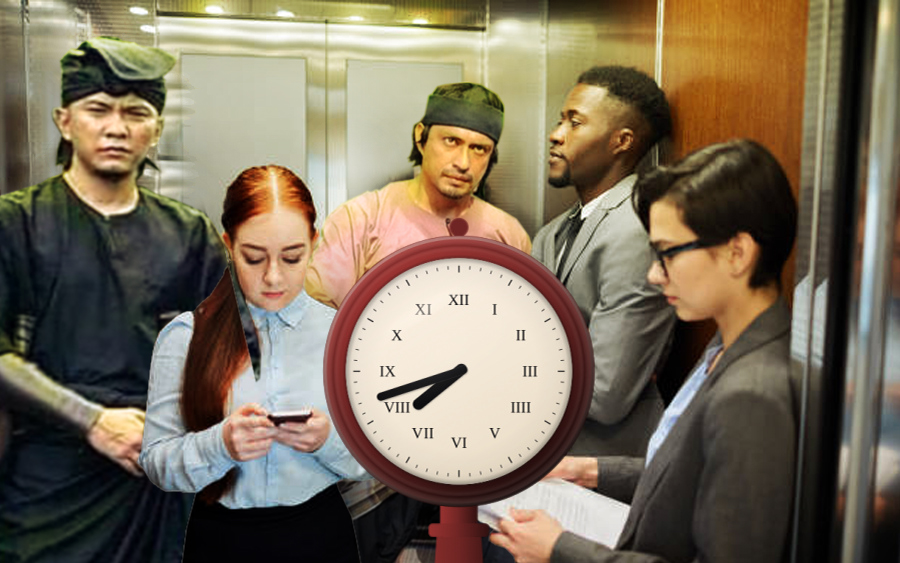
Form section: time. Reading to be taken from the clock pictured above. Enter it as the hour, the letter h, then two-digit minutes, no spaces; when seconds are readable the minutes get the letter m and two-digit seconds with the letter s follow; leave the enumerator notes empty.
7h42
